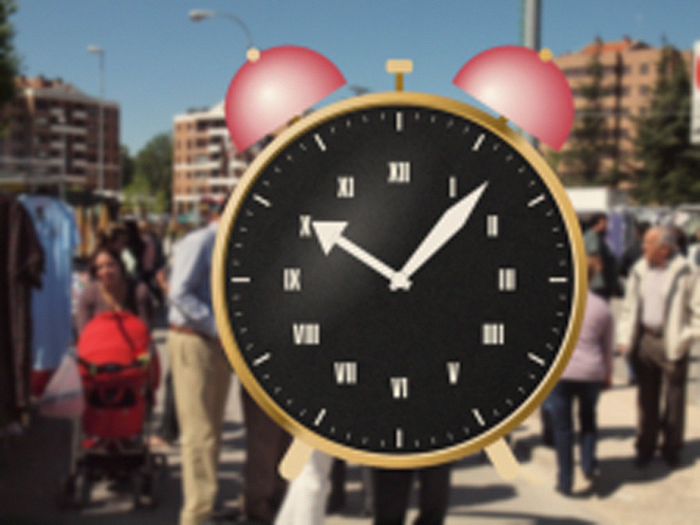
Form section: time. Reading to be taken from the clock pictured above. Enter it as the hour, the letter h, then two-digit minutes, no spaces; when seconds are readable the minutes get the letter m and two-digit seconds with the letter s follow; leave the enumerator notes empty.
10h07
